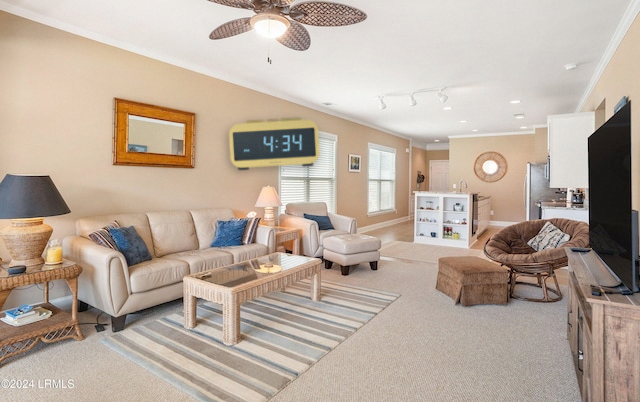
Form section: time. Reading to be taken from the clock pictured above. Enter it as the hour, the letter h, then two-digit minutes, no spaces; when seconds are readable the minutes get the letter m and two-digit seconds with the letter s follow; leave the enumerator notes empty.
4h34
